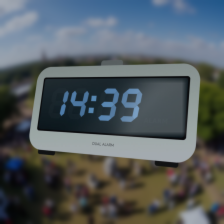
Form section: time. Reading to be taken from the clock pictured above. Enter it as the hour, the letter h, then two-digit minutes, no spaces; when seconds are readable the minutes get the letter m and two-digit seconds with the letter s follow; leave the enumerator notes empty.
14h39
